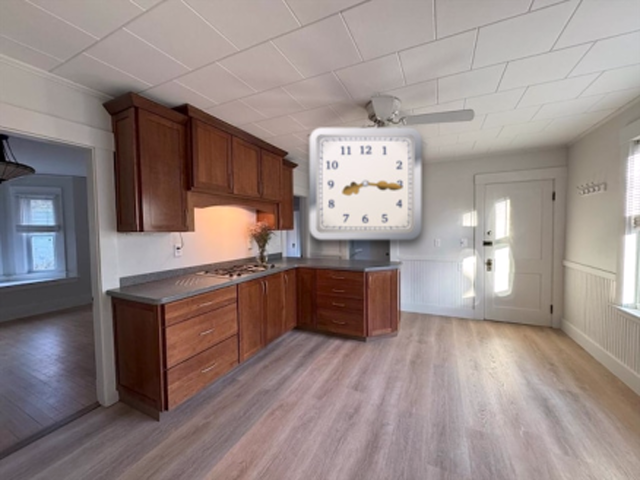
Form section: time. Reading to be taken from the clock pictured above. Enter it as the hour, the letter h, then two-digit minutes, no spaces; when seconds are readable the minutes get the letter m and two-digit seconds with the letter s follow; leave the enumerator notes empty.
8h16
